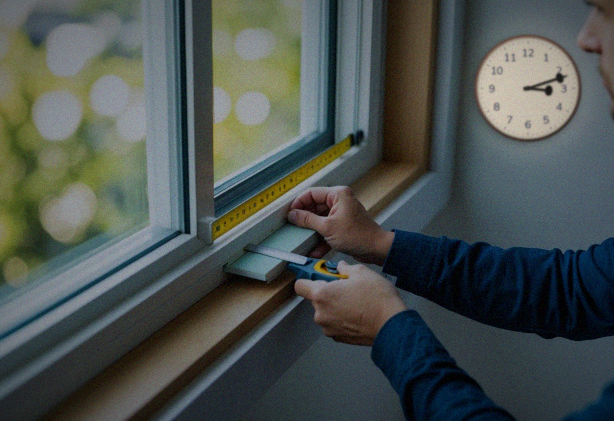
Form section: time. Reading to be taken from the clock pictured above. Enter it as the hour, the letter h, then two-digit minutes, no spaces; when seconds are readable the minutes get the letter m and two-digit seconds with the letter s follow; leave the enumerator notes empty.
3h12
